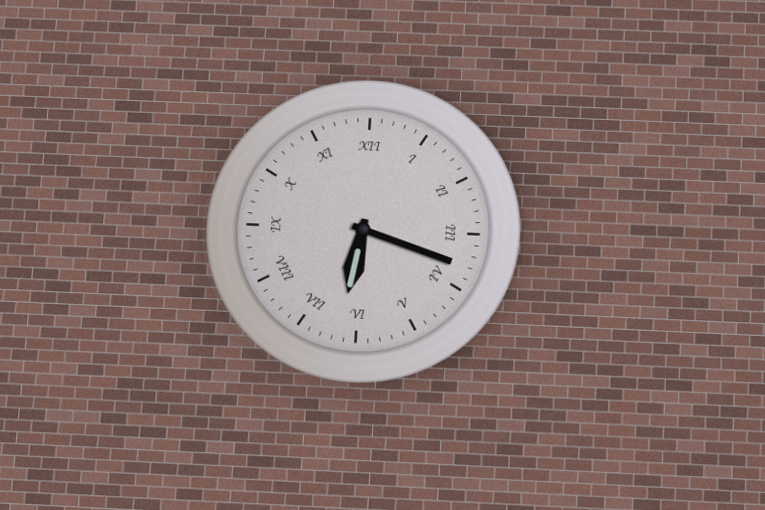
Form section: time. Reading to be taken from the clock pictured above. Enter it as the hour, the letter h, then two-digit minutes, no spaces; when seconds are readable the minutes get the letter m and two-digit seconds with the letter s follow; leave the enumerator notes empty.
6h18
